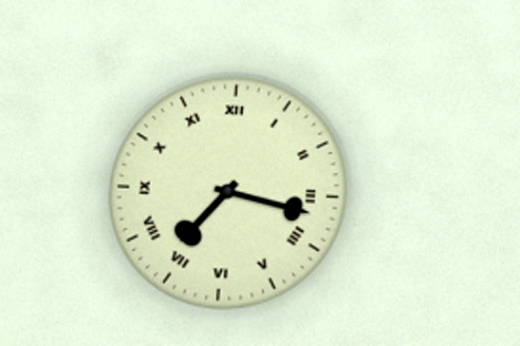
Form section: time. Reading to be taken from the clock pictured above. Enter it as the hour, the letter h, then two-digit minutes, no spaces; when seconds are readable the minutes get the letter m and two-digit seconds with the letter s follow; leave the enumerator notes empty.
7h17
